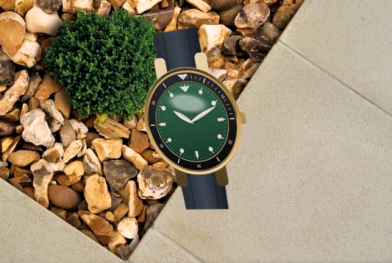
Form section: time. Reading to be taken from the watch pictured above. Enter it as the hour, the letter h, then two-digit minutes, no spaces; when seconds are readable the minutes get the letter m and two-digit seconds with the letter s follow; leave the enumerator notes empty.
10h11
